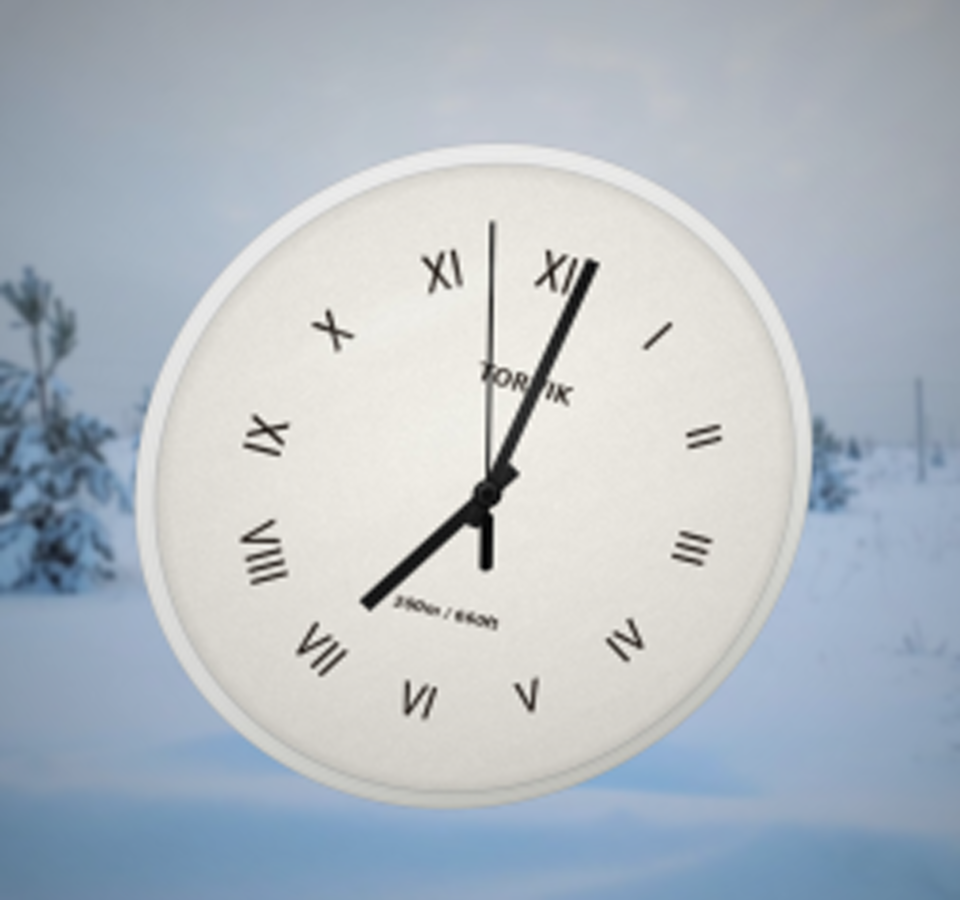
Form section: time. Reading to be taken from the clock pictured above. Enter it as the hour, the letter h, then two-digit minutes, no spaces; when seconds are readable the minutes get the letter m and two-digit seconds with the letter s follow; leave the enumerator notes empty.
7h00m57s
